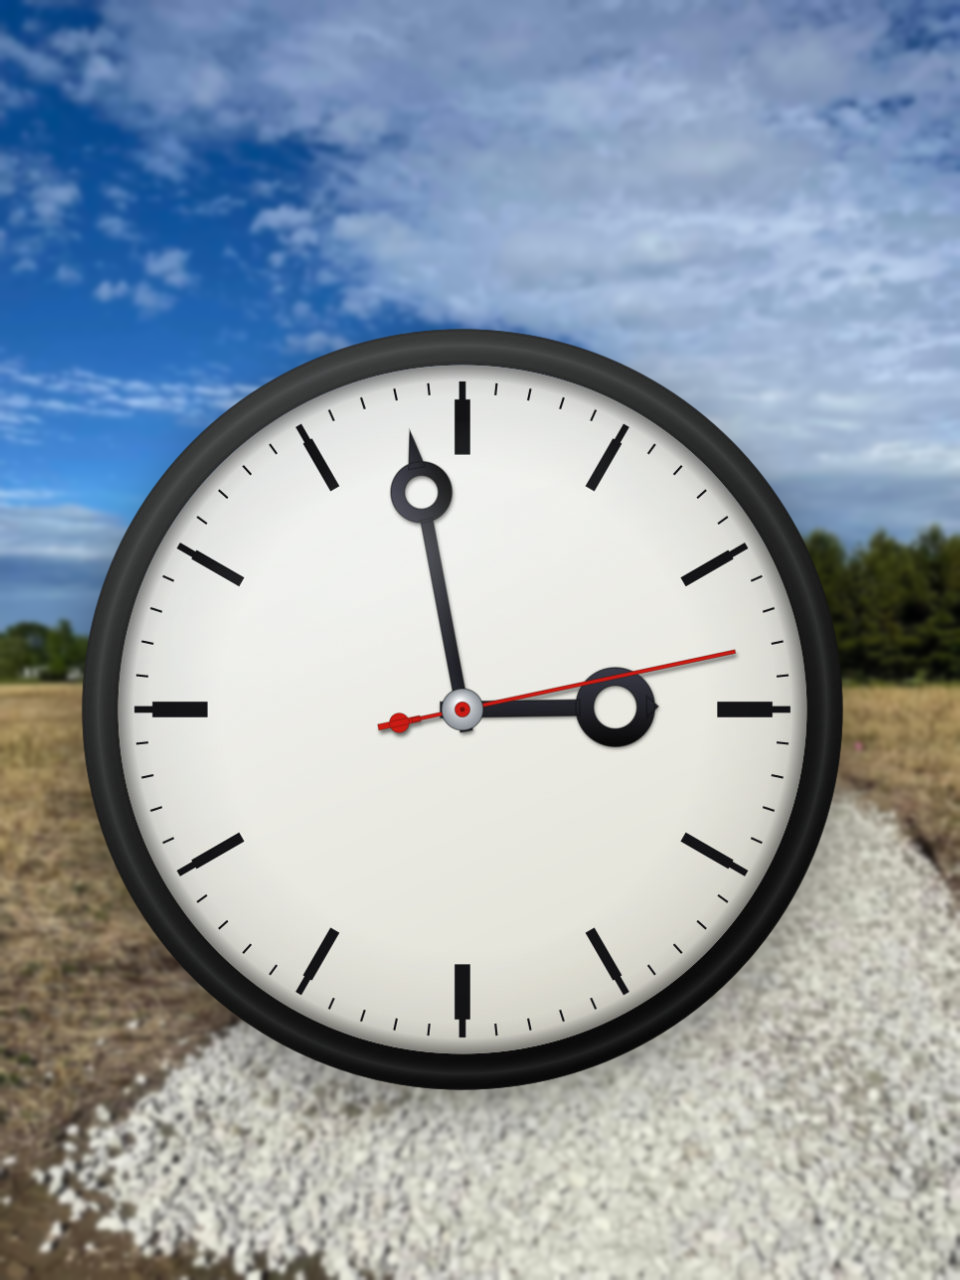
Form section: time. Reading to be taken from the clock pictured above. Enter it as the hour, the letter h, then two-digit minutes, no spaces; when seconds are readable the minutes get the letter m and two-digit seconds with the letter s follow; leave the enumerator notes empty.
2h58m13s
